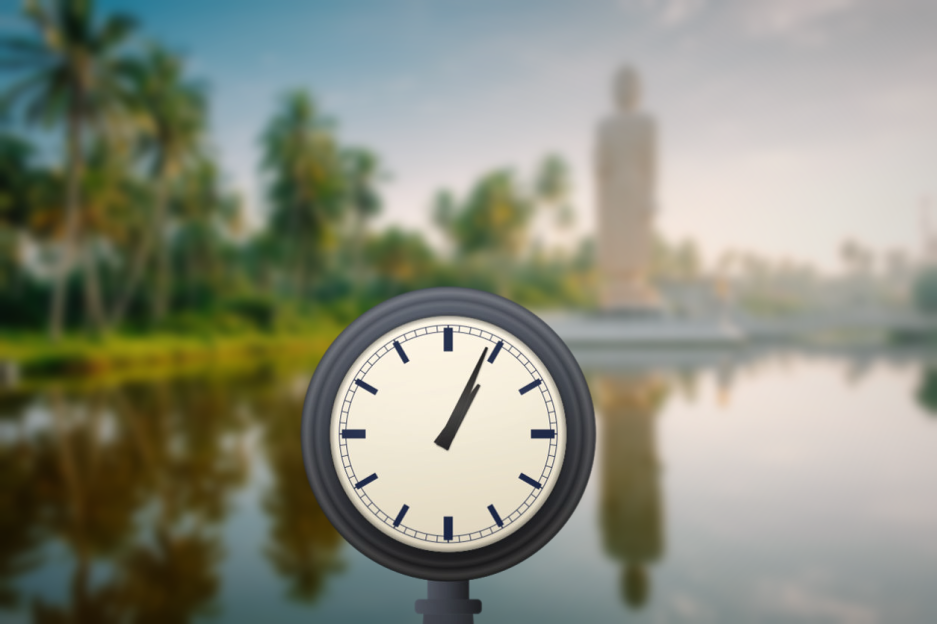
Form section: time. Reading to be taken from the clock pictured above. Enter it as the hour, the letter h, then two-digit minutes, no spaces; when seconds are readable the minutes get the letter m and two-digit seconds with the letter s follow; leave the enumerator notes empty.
1h04
